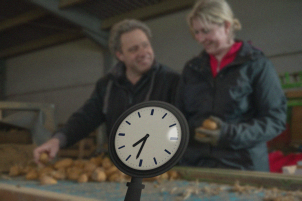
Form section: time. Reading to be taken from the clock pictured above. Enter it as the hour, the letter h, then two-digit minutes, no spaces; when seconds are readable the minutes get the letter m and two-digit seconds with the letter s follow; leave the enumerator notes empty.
7h32
